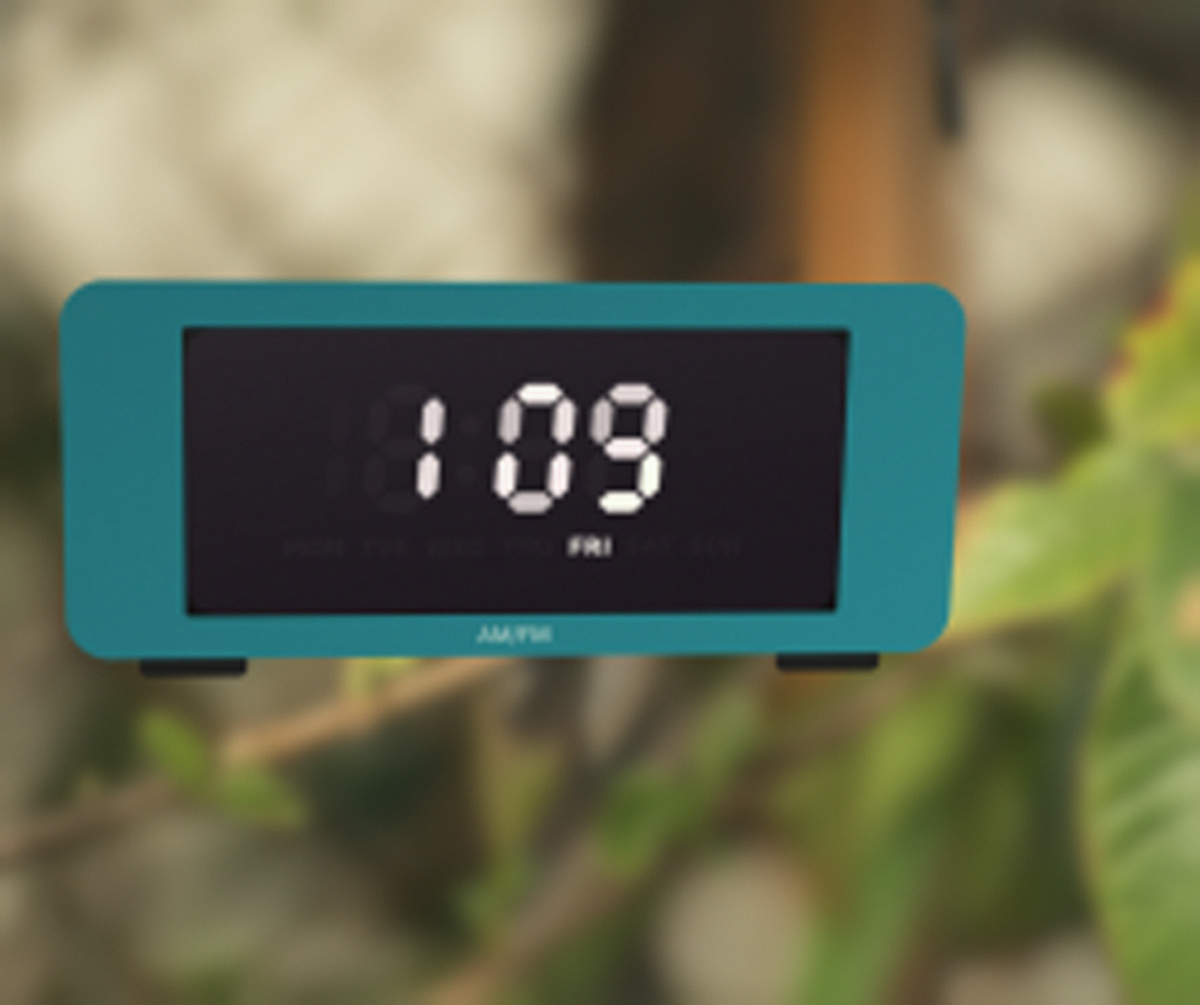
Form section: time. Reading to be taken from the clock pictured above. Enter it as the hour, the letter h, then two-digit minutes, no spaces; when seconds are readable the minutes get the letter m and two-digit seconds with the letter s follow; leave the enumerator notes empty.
1h09
